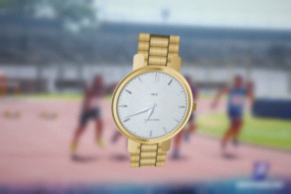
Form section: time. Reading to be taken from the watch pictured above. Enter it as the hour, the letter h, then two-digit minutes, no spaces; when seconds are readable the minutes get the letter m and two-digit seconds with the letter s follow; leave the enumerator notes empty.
6h41
